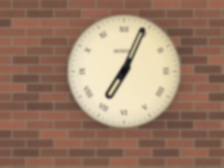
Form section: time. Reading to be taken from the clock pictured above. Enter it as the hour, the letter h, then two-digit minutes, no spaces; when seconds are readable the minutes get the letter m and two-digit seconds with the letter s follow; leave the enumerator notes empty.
7h04
